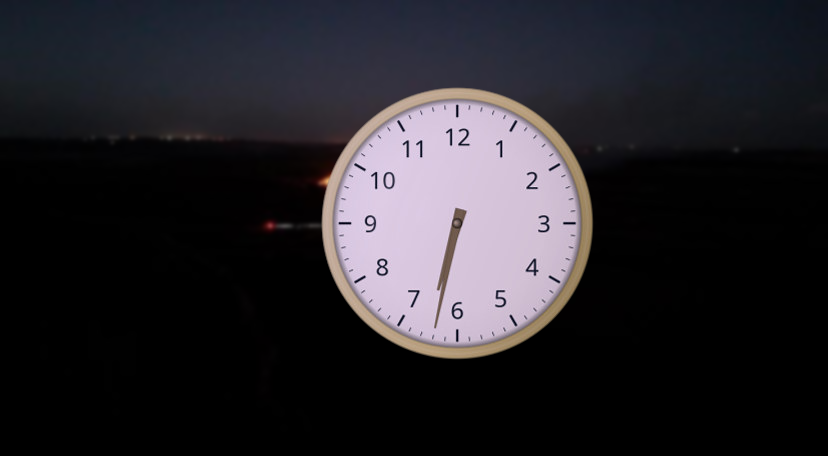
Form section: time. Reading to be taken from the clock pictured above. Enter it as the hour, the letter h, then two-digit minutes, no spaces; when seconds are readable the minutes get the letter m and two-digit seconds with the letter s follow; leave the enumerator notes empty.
6h32
